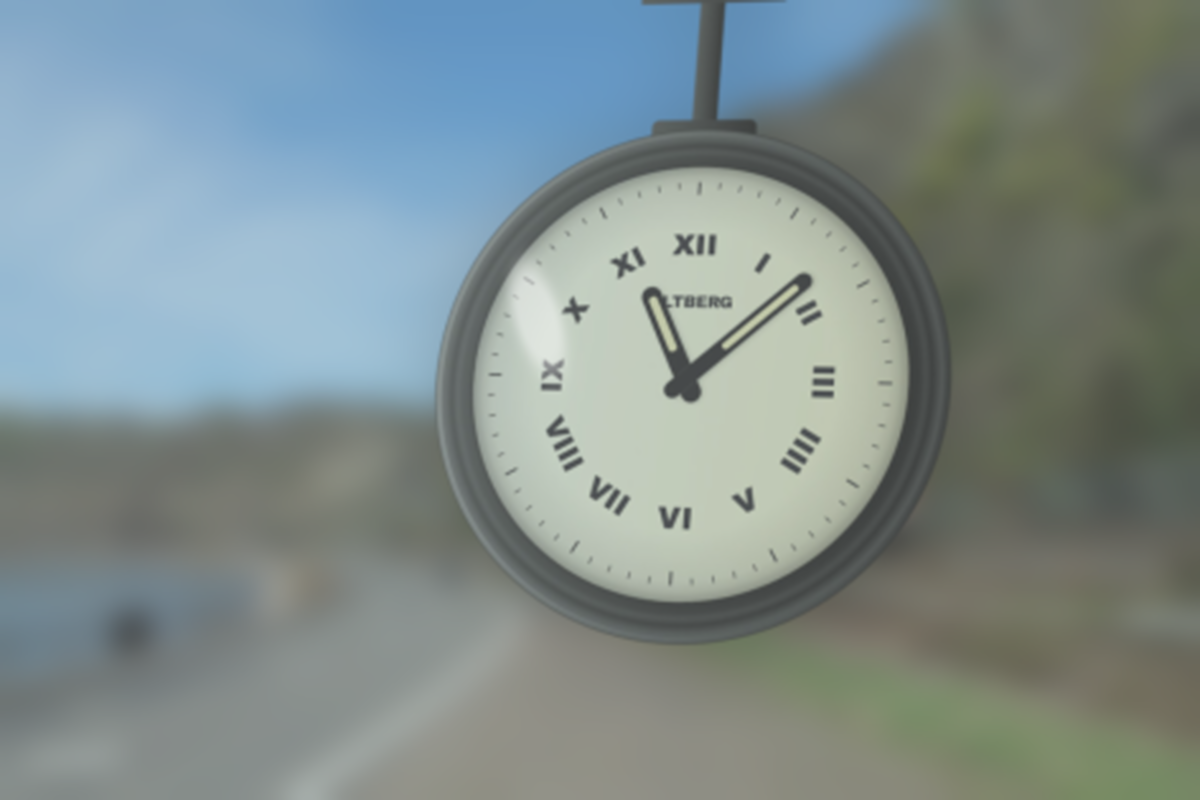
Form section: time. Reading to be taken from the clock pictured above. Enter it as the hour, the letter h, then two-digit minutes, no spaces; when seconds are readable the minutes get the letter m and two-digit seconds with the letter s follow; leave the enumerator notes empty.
11h08
